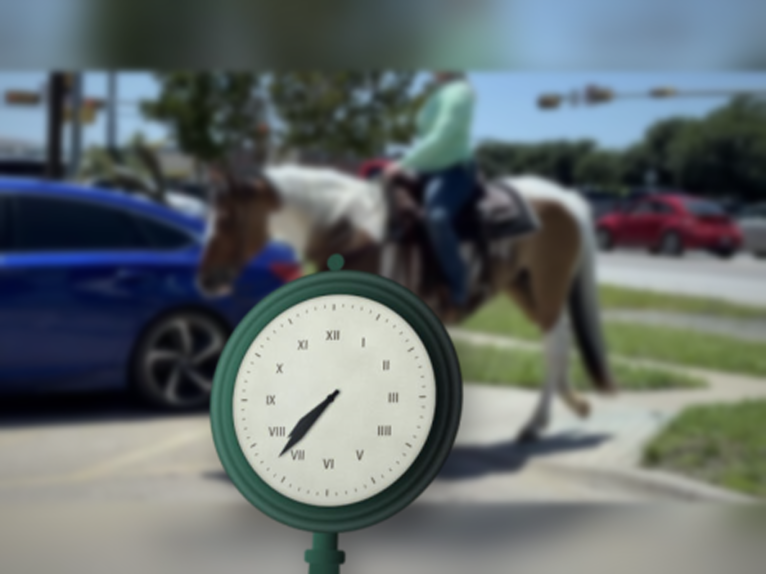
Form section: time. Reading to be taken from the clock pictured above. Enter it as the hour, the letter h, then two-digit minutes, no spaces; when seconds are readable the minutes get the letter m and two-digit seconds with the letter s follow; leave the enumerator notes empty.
7h37
